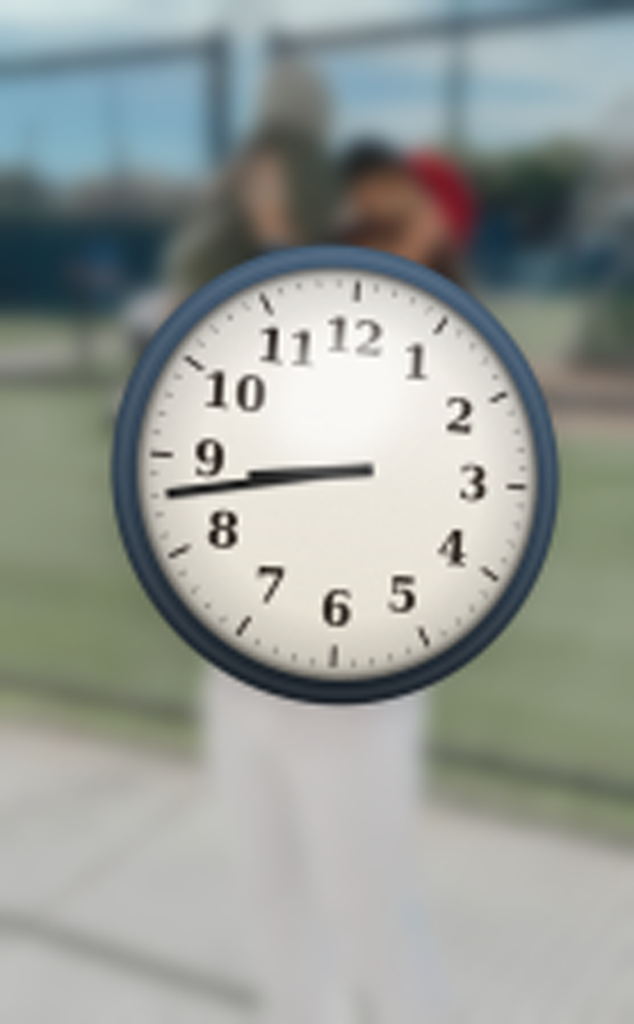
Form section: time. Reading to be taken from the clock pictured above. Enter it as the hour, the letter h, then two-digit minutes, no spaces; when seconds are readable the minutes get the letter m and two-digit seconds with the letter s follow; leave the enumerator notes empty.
8h43
